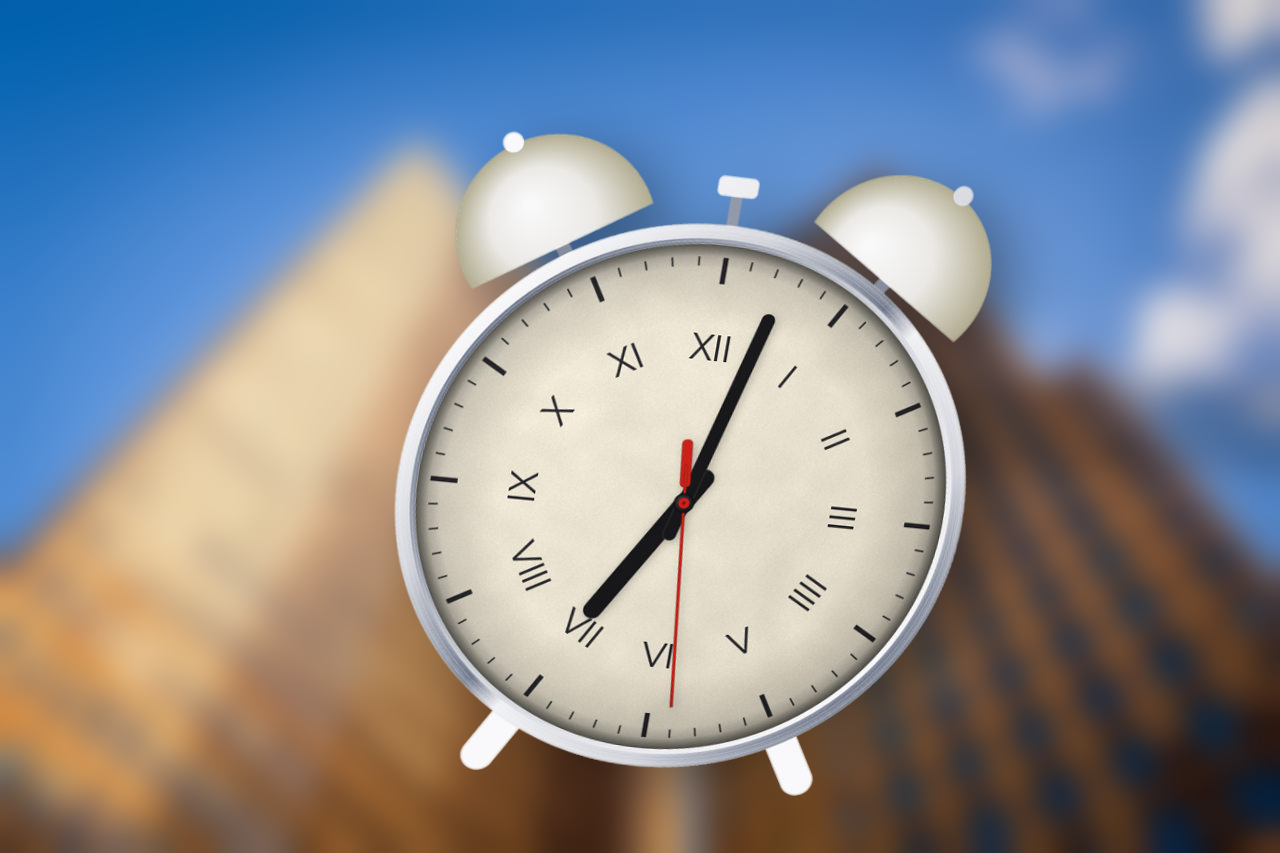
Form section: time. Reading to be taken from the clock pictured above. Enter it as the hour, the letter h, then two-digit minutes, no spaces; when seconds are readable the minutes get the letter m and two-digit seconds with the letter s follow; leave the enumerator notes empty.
7h02m29s
